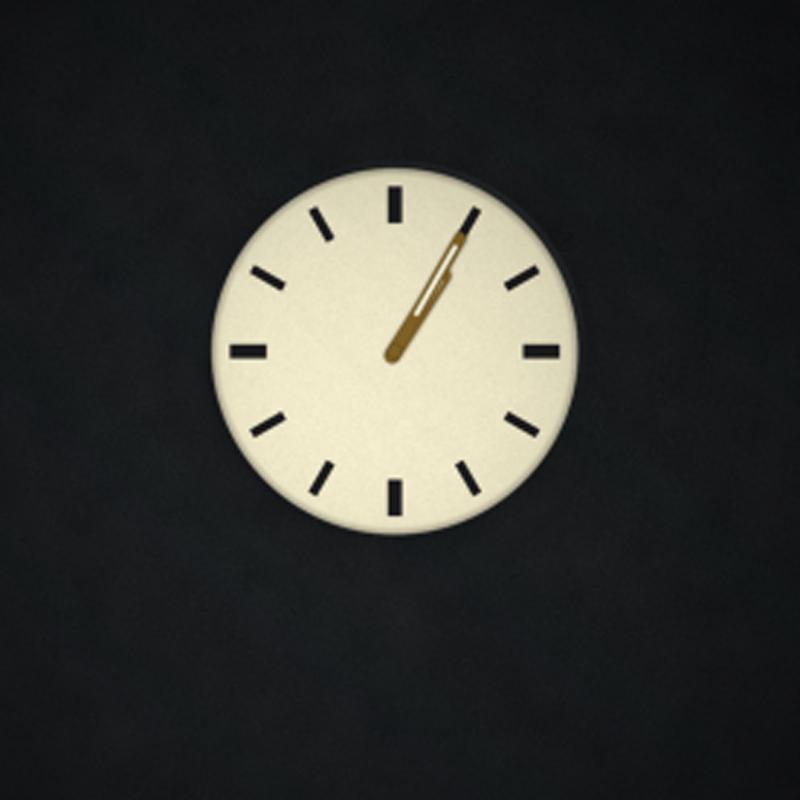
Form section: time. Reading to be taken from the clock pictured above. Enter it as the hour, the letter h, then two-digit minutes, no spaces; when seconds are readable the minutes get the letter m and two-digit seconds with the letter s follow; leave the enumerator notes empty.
1h05
